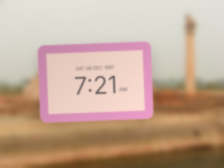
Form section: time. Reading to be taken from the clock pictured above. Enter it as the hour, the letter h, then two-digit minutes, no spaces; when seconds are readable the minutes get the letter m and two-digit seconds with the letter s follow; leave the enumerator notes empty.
7h21
